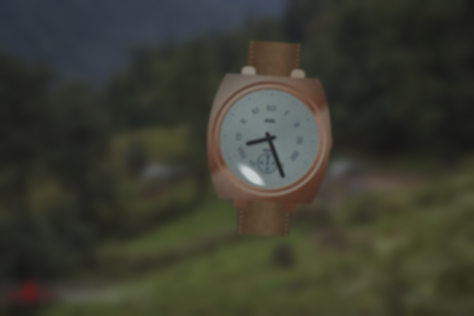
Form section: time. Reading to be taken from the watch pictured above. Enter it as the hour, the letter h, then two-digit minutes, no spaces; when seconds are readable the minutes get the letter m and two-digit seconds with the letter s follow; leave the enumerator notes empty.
8h26
